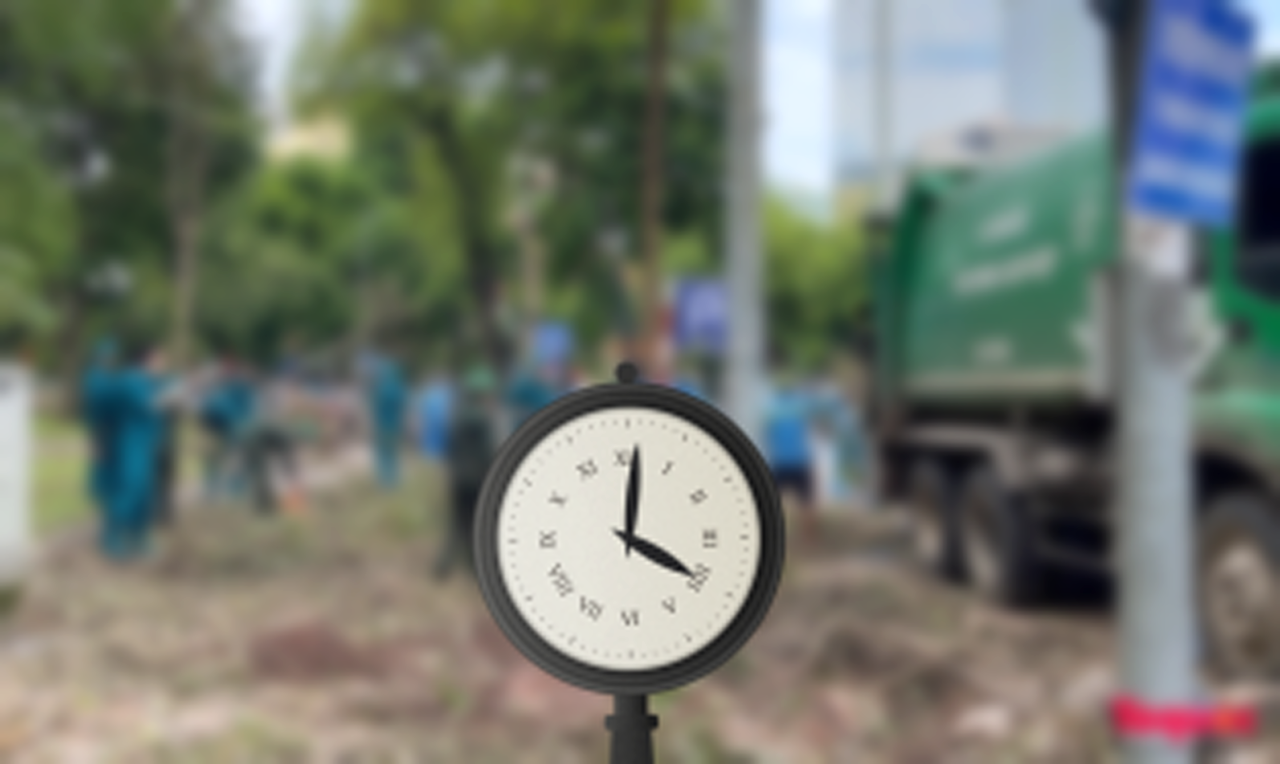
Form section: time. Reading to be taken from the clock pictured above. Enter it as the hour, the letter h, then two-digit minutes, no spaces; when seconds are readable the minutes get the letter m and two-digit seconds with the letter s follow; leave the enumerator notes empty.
4h01
